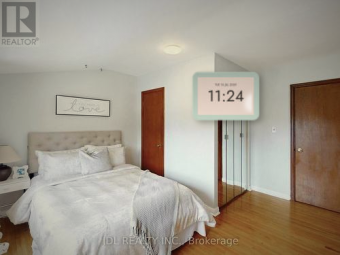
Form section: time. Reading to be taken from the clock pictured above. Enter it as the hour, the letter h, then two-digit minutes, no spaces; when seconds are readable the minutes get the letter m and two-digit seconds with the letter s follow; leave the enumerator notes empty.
11h24
